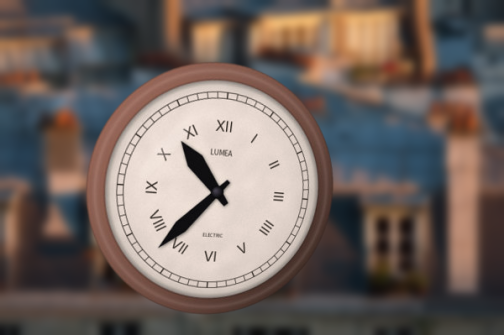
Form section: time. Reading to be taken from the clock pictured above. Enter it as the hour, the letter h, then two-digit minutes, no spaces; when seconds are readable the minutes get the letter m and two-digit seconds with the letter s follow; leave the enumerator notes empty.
10h37
